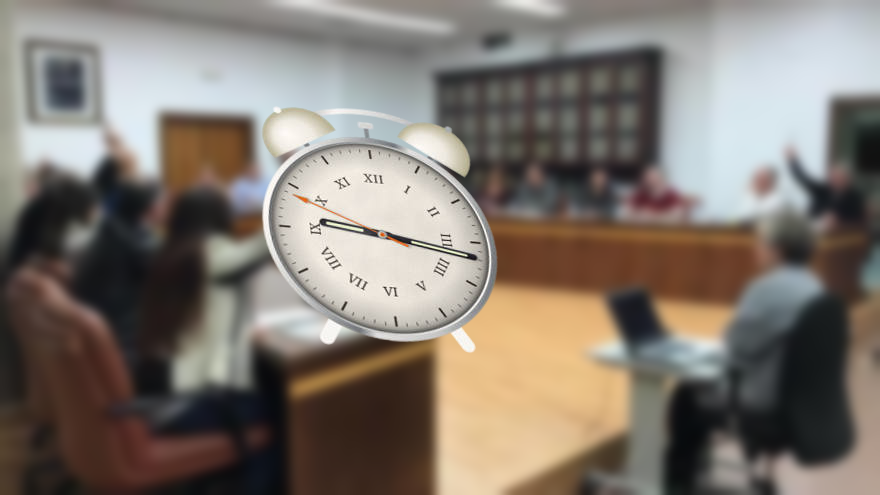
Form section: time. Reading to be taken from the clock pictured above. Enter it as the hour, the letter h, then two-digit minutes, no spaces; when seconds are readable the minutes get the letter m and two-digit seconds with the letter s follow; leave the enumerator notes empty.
9h16m49s
